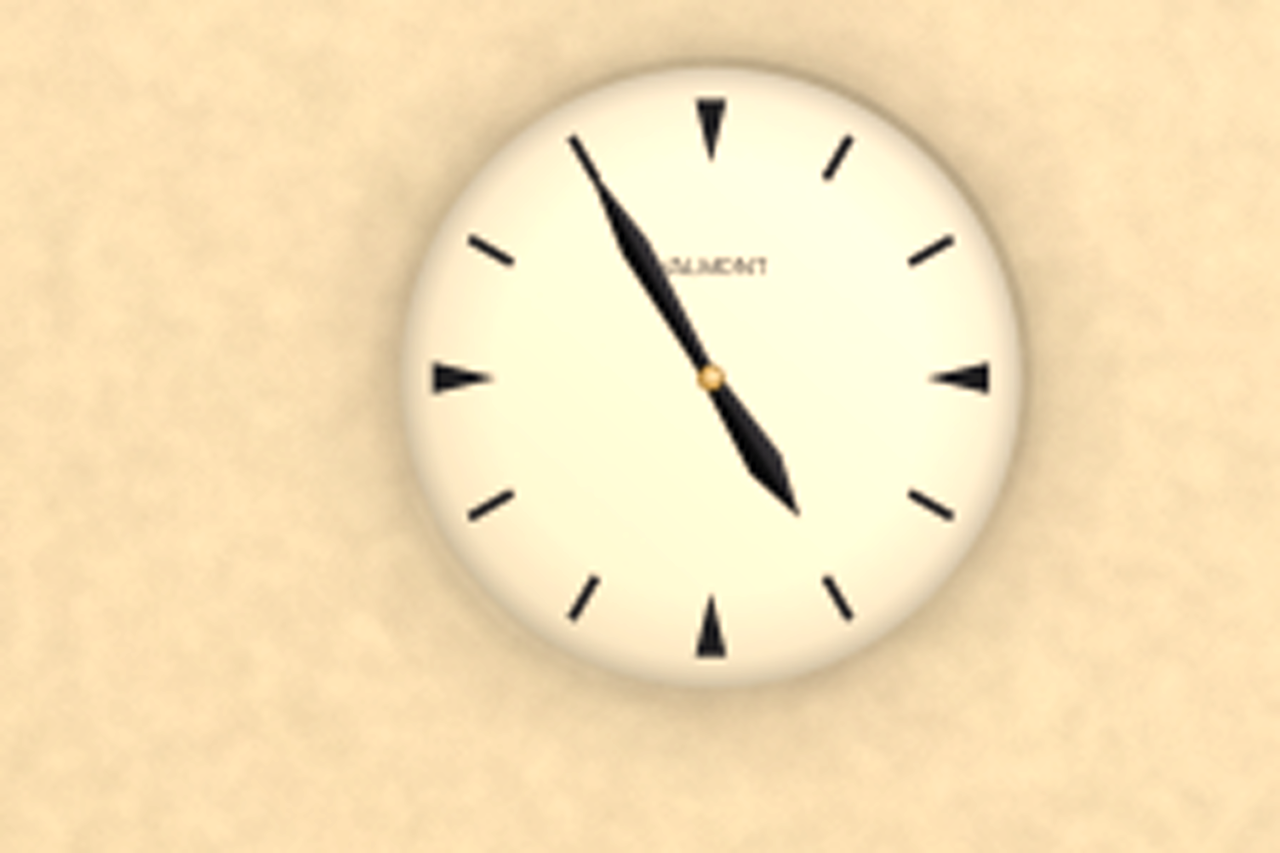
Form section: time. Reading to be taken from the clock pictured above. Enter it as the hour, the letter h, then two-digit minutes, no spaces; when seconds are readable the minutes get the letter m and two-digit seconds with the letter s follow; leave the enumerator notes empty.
4h55
